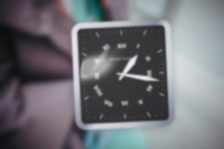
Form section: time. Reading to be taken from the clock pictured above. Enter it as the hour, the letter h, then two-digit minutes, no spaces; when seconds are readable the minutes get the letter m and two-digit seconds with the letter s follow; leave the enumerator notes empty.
1h17
